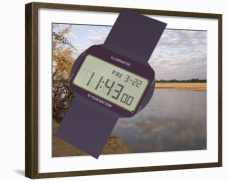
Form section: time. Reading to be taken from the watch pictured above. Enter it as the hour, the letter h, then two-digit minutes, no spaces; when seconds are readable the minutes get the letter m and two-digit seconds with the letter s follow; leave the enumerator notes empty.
11h43m00s
